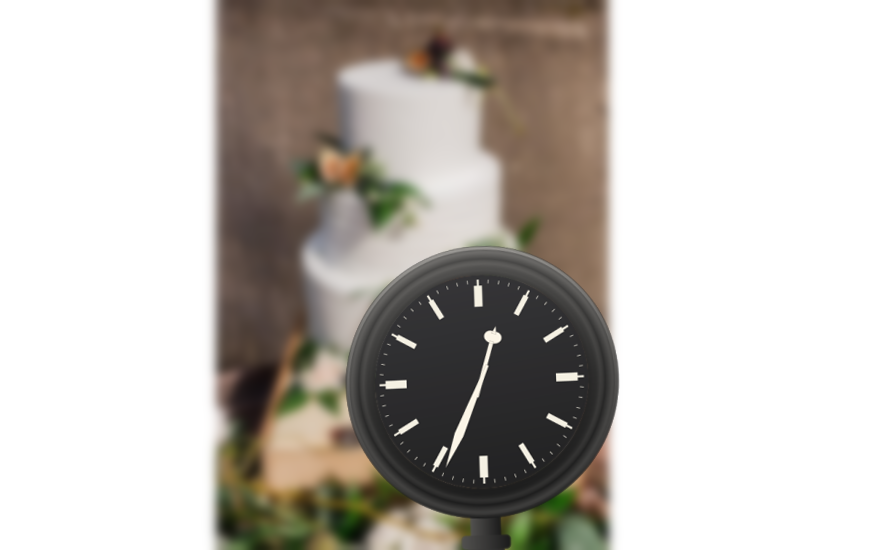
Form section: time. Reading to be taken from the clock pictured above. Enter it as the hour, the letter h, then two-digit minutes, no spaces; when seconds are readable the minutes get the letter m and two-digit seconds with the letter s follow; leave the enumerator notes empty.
12h34
